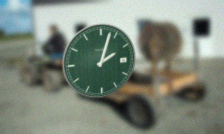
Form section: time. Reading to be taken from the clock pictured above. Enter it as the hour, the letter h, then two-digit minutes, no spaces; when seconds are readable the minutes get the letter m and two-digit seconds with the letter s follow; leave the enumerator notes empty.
2h03
